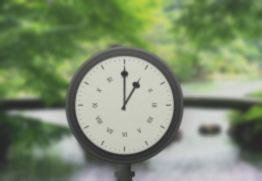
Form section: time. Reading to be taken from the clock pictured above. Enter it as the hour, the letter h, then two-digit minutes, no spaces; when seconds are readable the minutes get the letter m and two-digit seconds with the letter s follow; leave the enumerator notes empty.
1h00
